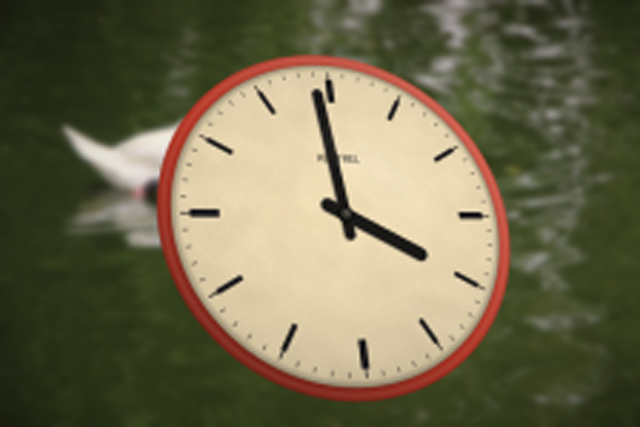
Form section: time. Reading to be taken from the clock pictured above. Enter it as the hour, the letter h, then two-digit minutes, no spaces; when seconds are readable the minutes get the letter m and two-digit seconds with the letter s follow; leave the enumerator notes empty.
3h59
